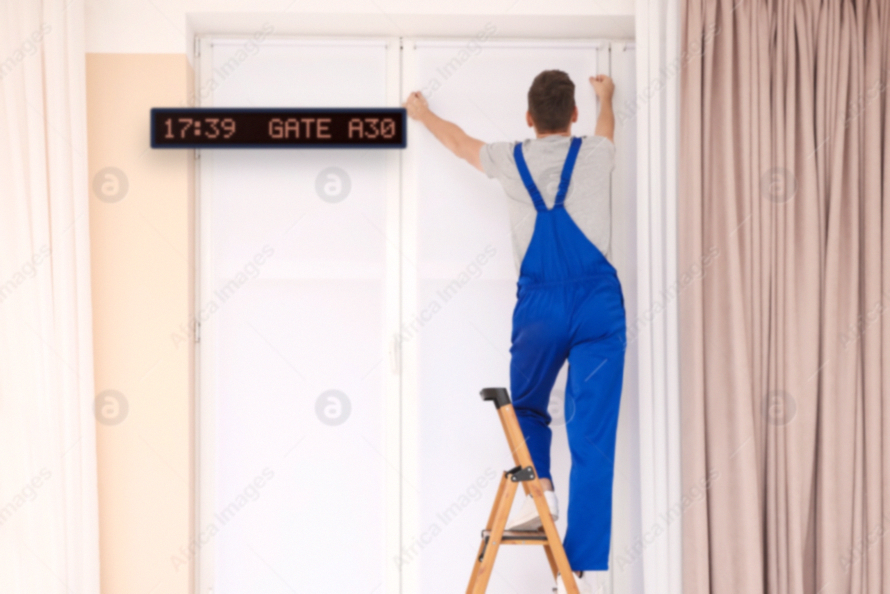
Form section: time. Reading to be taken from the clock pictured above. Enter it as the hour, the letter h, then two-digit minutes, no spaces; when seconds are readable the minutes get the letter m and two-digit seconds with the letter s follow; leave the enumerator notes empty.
17h39
